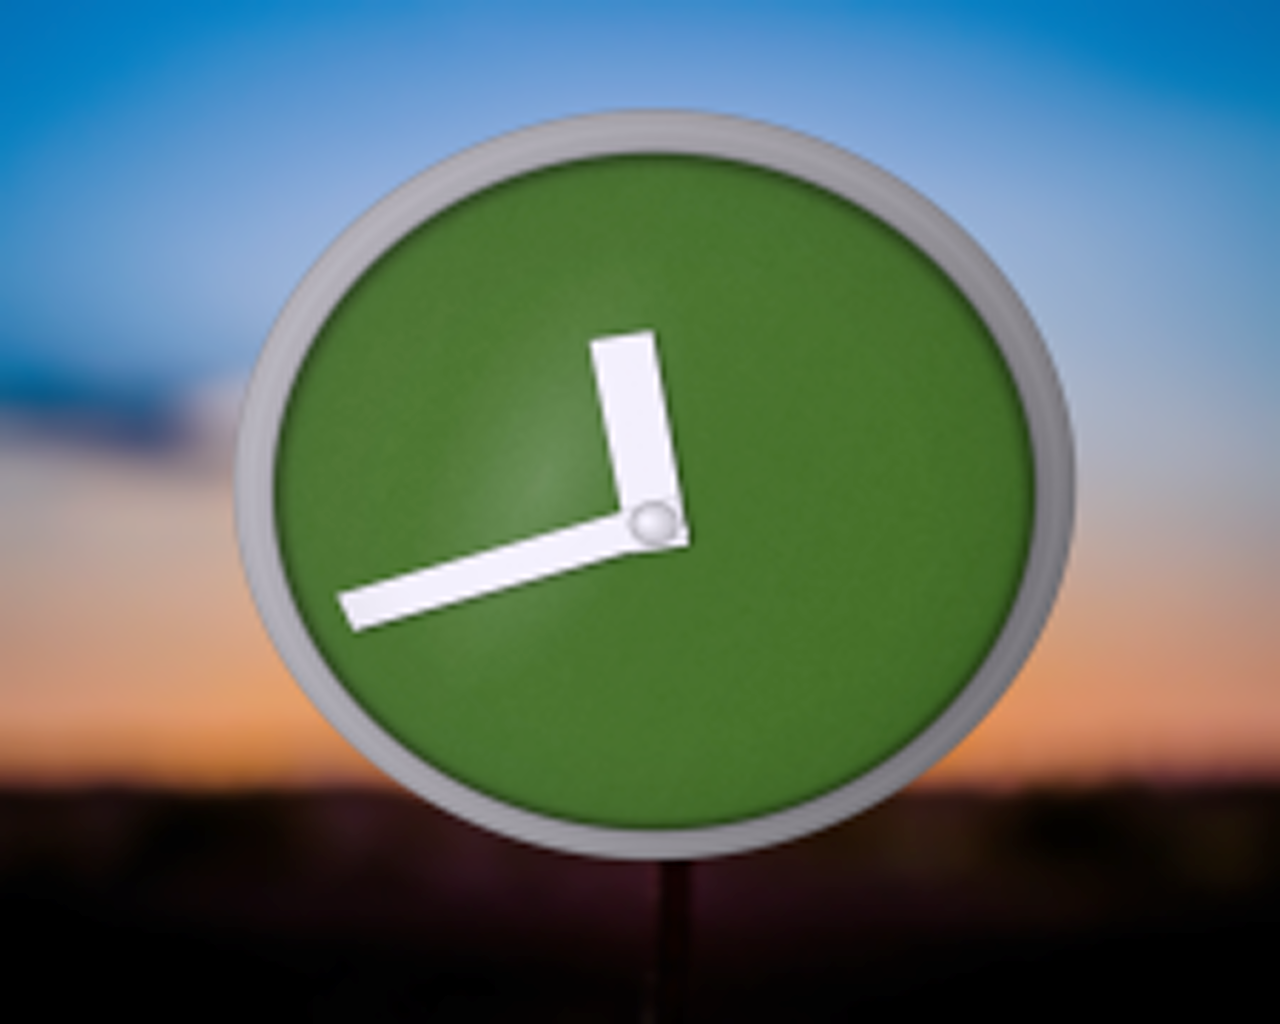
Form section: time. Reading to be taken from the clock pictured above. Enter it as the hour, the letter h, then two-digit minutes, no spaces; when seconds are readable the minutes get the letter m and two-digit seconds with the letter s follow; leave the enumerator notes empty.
11h42
